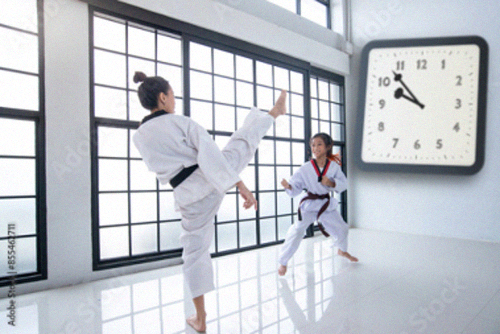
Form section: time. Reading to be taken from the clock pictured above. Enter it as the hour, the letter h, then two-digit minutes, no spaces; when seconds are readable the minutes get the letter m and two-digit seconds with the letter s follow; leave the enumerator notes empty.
9h53
